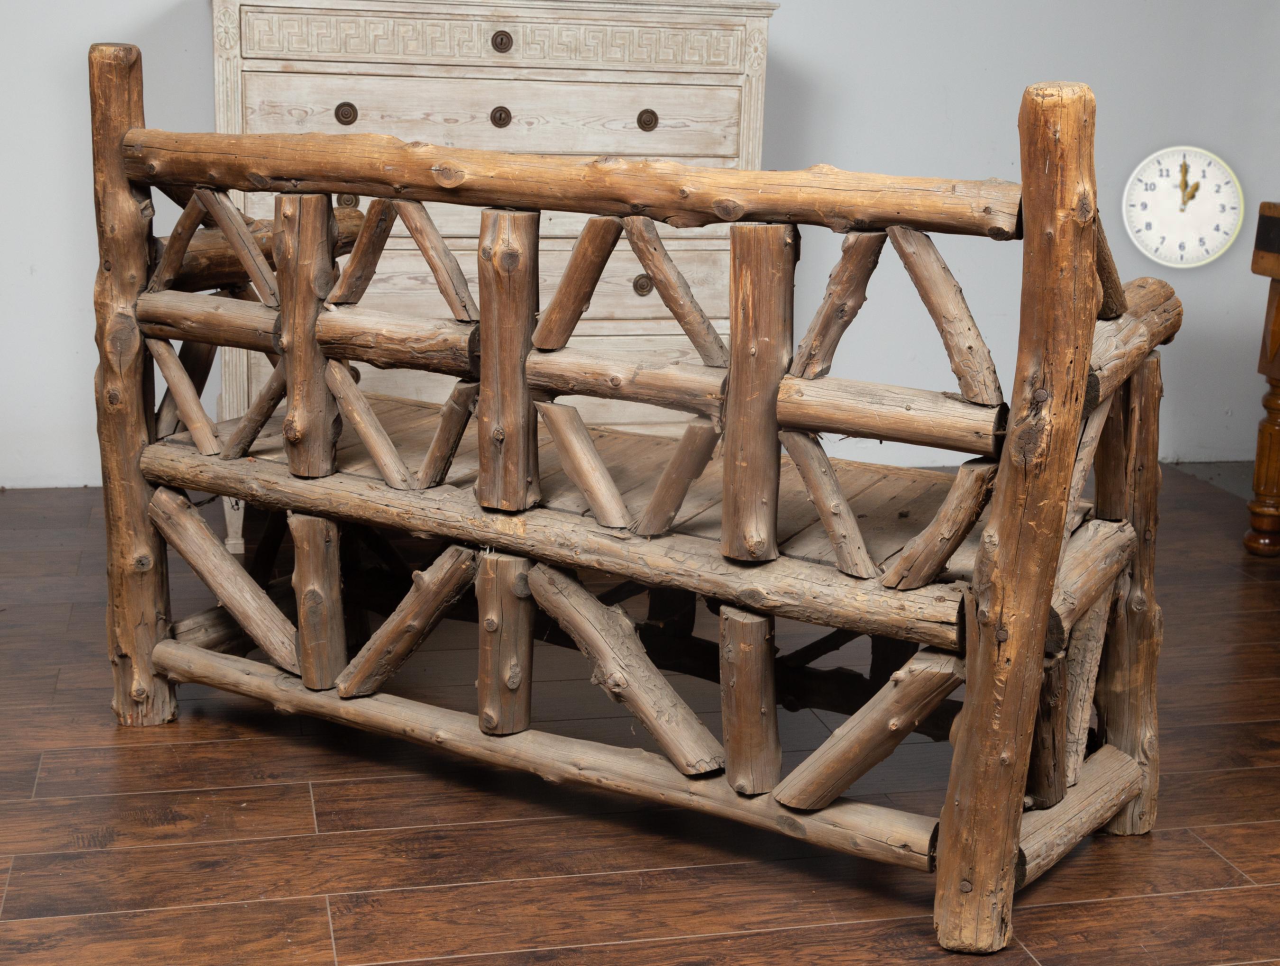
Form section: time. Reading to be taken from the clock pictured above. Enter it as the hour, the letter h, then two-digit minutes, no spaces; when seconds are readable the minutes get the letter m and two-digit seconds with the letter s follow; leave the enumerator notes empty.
1h00
